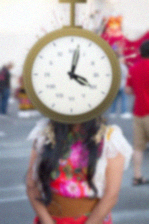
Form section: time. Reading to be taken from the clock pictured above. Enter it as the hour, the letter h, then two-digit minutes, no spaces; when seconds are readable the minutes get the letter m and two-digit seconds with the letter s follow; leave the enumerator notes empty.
4h02
